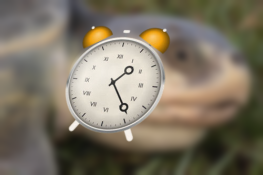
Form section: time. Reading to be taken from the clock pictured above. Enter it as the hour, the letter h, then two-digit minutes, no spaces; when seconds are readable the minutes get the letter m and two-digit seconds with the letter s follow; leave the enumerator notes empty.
1h24
